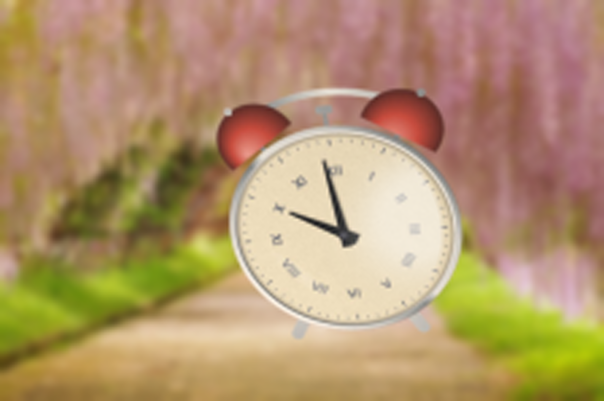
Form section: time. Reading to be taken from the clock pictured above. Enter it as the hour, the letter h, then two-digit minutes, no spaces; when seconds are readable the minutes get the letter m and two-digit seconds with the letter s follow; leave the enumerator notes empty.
9h59
